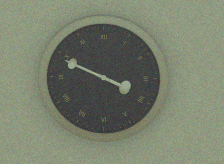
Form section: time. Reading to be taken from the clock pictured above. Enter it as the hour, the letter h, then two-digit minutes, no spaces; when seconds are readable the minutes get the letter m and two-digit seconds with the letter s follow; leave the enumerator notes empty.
3h49
